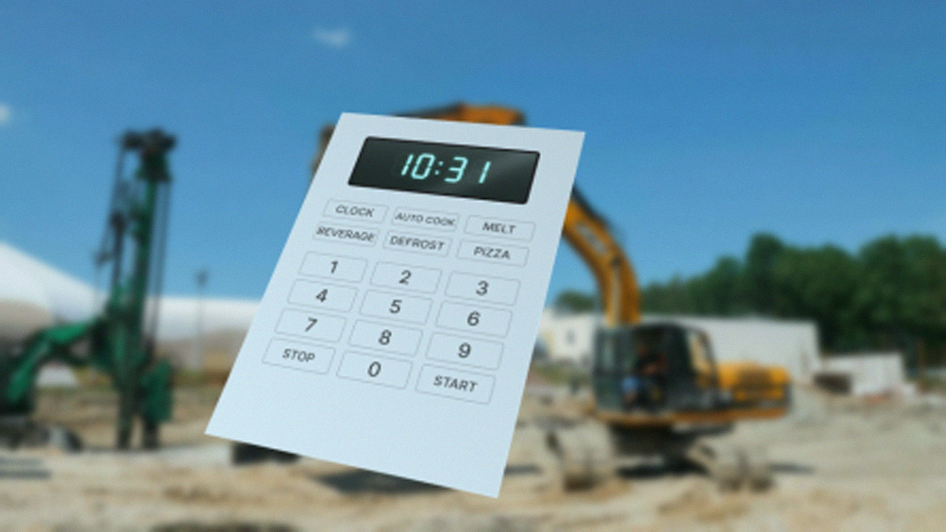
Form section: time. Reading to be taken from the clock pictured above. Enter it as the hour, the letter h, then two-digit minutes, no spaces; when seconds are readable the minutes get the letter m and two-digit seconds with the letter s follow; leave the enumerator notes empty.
10h31
